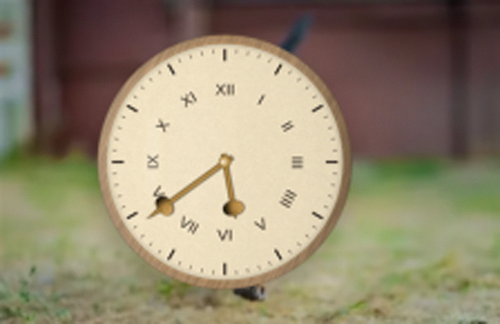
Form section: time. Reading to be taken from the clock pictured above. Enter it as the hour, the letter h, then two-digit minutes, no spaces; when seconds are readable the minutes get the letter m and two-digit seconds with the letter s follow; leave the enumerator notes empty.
5h39
